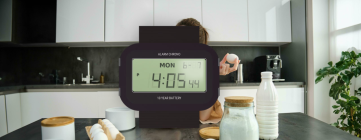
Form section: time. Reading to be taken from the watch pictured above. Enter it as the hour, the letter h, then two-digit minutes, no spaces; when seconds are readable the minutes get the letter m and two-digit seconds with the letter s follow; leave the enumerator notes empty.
4h05m44s
